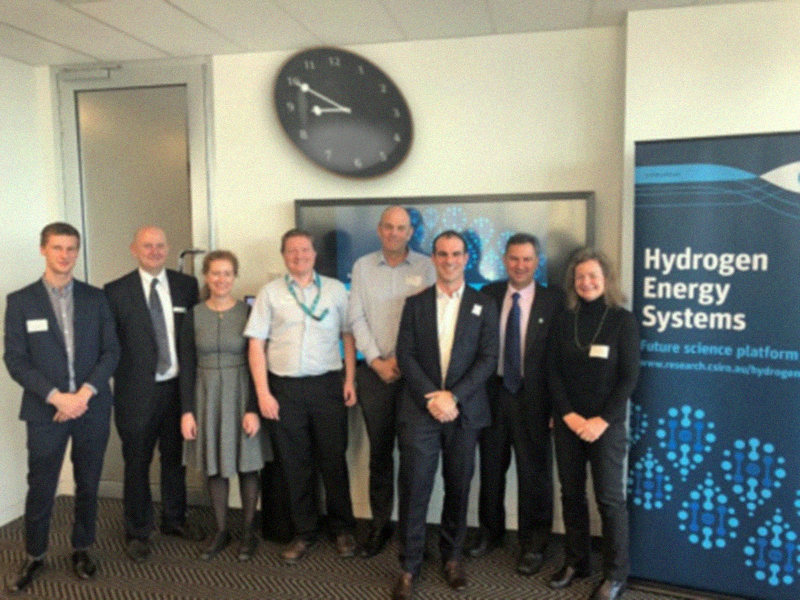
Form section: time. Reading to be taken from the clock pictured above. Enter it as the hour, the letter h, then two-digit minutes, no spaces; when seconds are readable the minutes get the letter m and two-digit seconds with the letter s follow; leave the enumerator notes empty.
8h50
